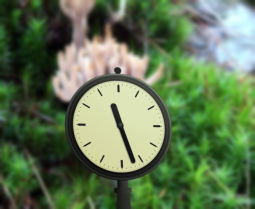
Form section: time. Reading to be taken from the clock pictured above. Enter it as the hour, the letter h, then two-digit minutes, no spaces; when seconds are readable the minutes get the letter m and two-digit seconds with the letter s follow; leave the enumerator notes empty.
11h27
